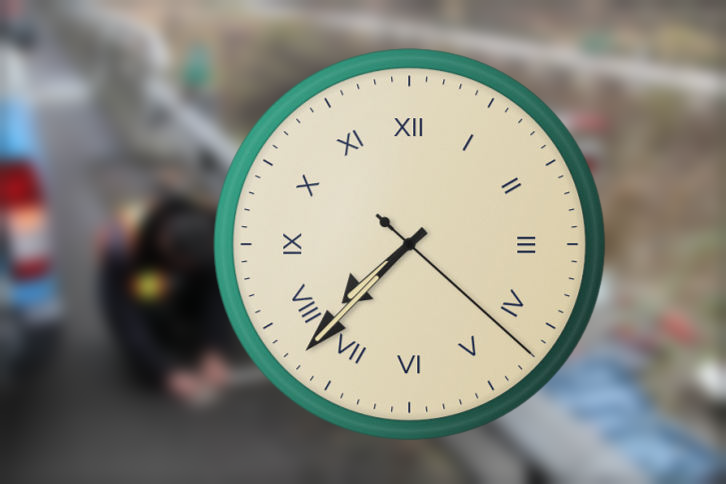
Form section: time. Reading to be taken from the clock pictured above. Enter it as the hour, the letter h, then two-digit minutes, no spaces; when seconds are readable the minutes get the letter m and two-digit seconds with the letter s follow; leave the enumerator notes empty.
7h37m22s
